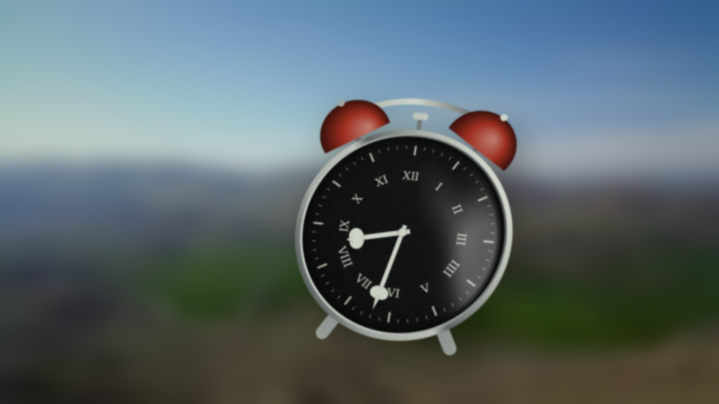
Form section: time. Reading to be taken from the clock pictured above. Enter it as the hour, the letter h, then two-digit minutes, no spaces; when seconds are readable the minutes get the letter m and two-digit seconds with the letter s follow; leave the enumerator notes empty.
8h32
